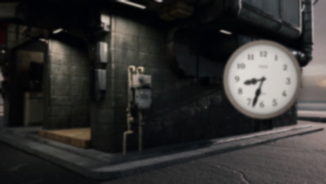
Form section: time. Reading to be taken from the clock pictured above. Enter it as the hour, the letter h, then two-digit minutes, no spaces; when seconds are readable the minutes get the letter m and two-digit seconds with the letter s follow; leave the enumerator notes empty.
8h33
